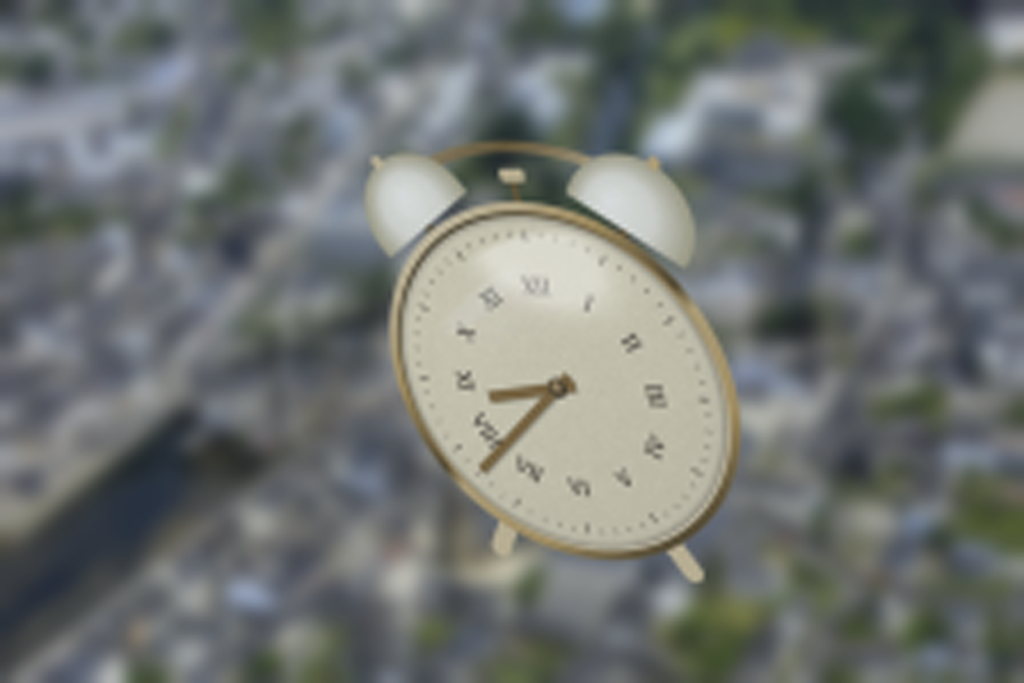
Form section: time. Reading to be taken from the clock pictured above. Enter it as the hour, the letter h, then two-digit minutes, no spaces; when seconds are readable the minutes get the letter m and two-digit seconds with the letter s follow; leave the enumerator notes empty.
8h38
